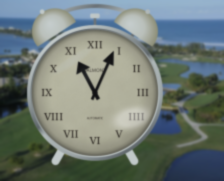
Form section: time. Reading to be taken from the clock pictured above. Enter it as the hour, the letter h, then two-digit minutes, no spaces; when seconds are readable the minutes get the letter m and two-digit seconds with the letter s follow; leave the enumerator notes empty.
11h04
